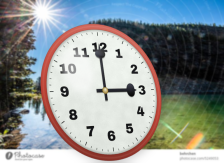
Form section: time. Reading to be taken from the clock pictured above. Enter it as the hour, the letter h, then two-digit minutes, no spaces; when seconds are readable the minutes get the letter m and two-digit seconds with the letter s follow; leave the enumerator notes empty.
3h00
